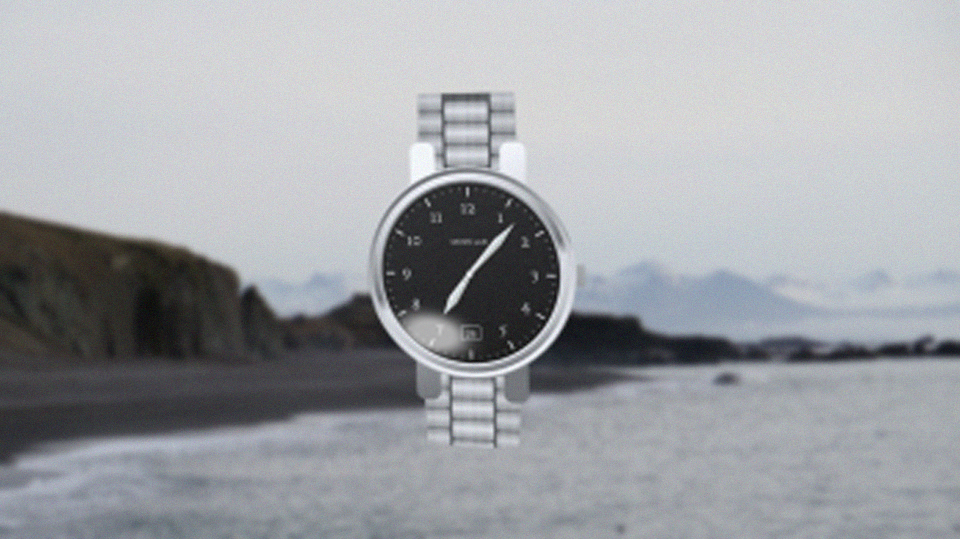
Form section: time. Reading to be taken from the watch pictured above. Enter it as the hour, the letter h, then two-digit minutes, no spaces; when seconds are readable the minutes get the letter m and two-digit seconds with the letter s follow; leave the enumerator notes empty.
7h07
